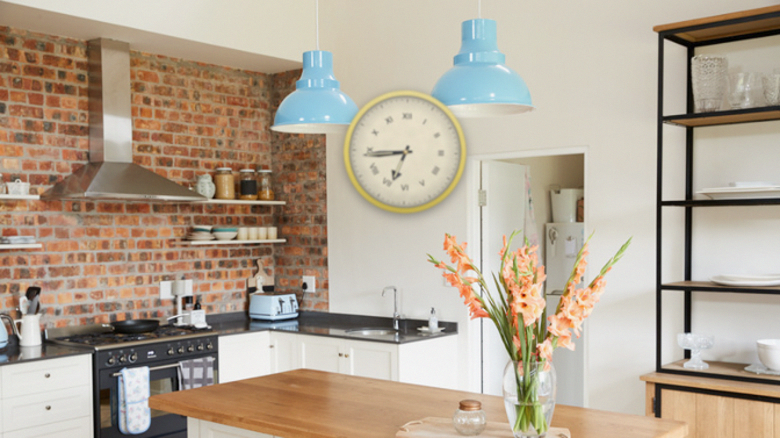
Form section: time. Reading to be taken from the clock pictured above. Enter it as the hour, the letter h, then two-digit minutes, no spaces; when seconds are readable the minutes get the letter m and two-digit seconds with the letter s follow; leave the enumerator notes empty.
6h44
